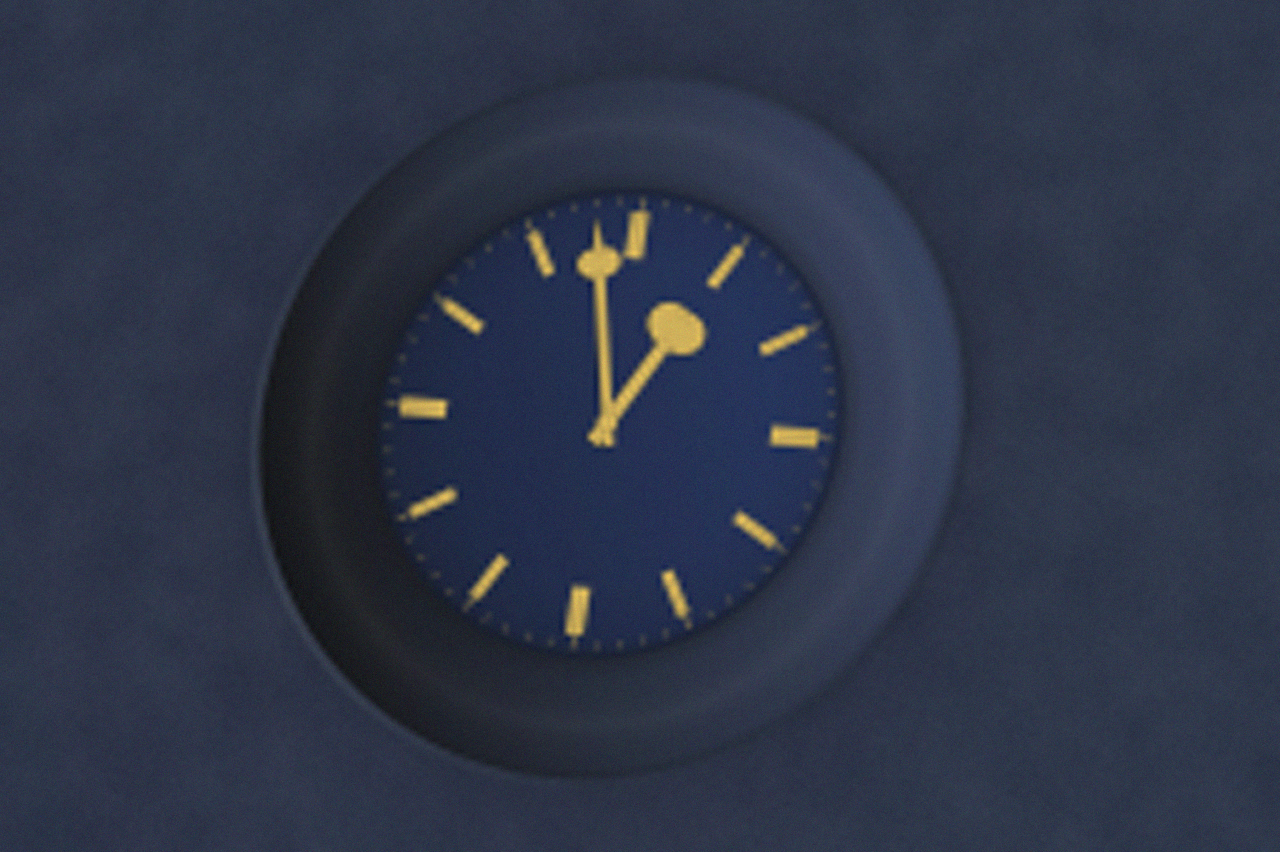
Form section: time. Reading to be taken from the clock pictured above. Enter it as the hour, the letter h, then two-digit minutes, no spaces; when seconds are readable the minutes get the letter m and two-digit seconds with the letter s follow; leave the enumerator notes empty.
12h58
